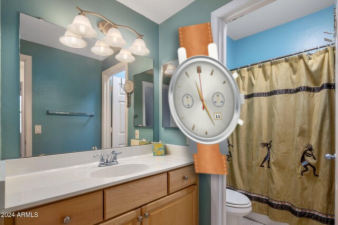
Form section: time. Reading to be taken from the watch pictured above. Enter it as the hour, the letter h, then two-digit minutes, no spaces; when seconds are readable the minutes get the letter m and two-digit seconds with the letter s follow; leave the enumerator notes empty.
11h26
